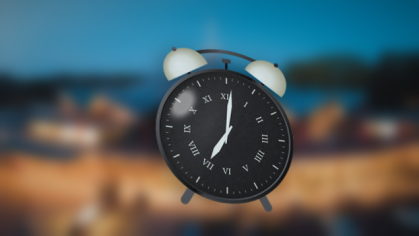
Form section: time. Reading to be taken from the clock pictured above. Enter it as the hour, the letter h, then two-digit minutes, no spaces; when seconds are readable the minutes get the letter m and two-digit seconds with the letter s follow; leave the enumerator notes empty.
7h01
